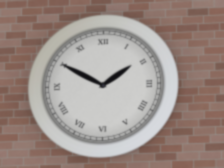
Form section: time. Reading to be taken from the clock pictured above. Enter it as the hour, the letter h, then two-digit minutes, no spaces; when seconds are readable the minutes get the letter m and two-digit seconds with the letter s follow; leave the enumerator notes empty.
1h50
